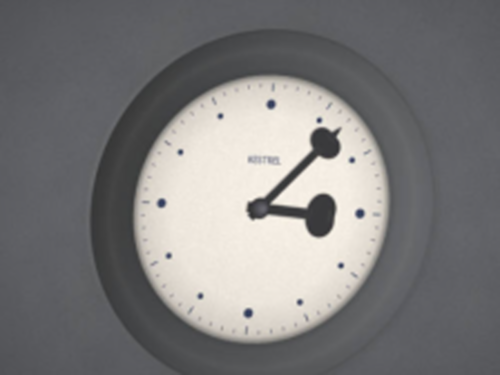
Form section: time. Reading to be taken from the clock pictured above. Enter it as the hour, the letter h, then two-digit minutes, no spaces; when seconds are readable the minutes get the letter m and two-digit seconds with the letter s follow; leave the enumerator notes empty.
3h07
